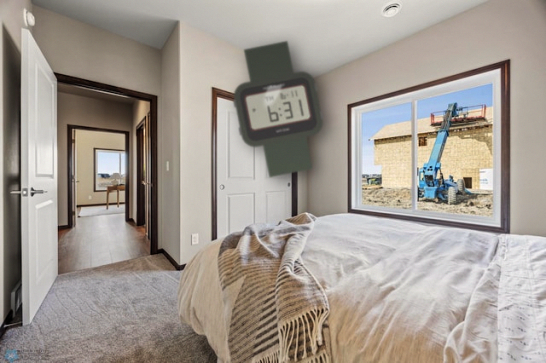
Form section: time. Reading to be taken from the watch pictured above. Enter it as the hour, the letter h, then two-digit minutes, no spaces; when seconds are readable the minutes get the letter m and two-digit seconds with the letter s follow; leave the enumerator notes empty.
6h31
